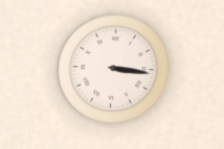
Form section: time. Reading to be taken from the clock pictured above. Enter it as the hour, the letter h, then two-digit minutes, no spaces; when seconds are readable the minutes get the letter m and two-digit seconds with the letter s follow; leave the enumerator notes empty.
3h16
